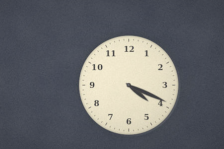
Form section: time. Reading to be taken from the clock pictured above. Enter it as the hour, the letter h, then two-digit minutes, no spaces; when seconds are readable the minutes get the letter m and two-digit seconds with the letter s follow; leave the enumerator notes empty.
4h19
